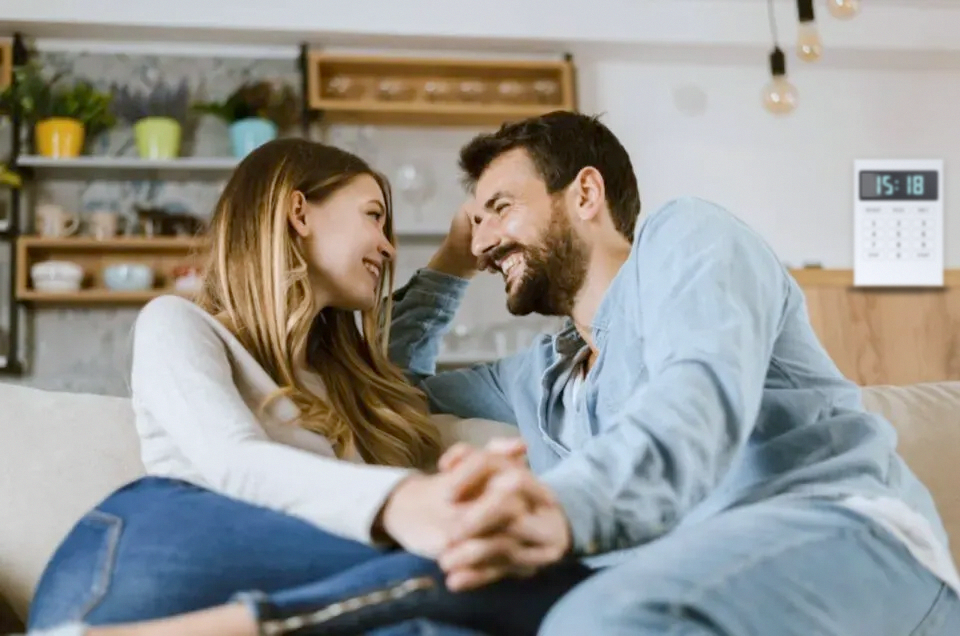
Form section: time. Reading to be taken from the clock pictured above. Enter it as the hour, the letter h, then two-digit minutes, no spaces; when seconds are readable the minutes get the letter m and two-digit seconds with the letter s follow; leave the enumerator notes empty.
15h18
